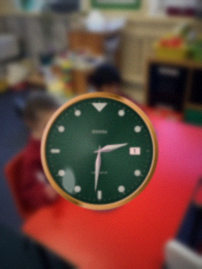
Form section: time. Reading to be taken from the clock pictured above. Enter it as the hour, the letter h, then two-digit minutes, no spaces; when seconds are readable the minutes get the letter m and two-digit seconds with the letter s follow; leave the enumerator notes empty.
2h31
